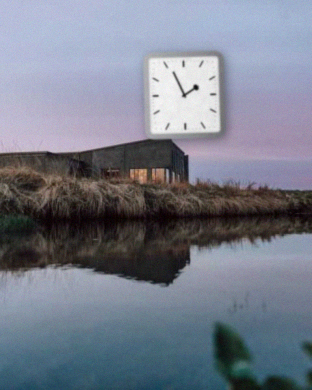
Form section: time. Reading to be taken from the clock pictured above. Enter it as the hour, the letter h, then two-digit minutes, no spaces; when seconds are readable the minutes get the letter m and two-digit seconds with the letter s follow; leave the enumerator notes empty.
1h56
